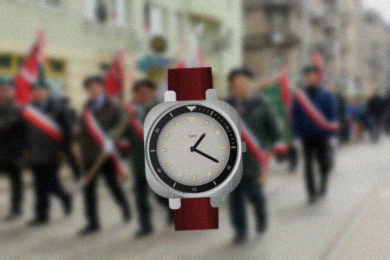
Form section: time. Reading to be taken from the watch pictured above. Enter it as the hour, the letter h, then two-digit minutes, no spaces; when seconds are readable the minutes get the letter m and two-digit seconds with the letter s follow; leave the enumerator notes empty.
1h20
